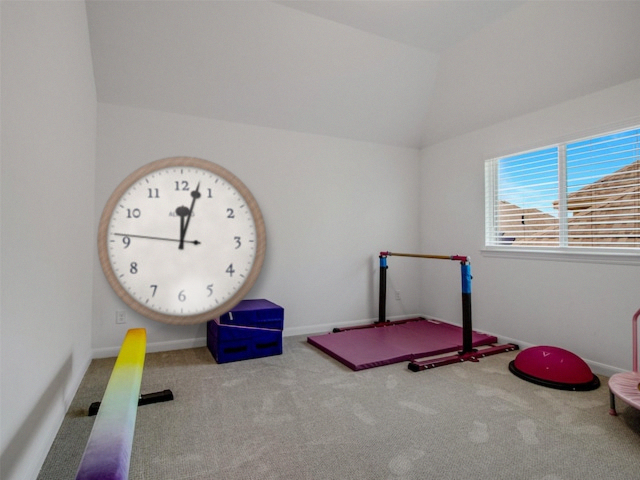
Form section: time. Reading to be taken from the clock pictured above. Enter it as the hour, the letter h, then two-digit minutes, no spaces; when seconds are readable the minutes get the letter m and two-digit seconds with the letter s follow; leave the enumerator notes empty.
12h02m46s
